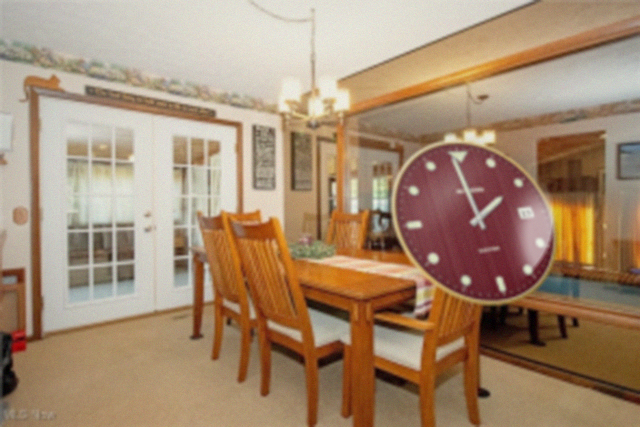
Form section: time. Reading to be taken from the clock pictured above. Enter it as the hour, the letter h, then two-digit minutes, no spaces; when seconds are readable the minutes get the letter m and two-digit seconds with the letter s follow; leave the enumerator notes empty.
1h59
